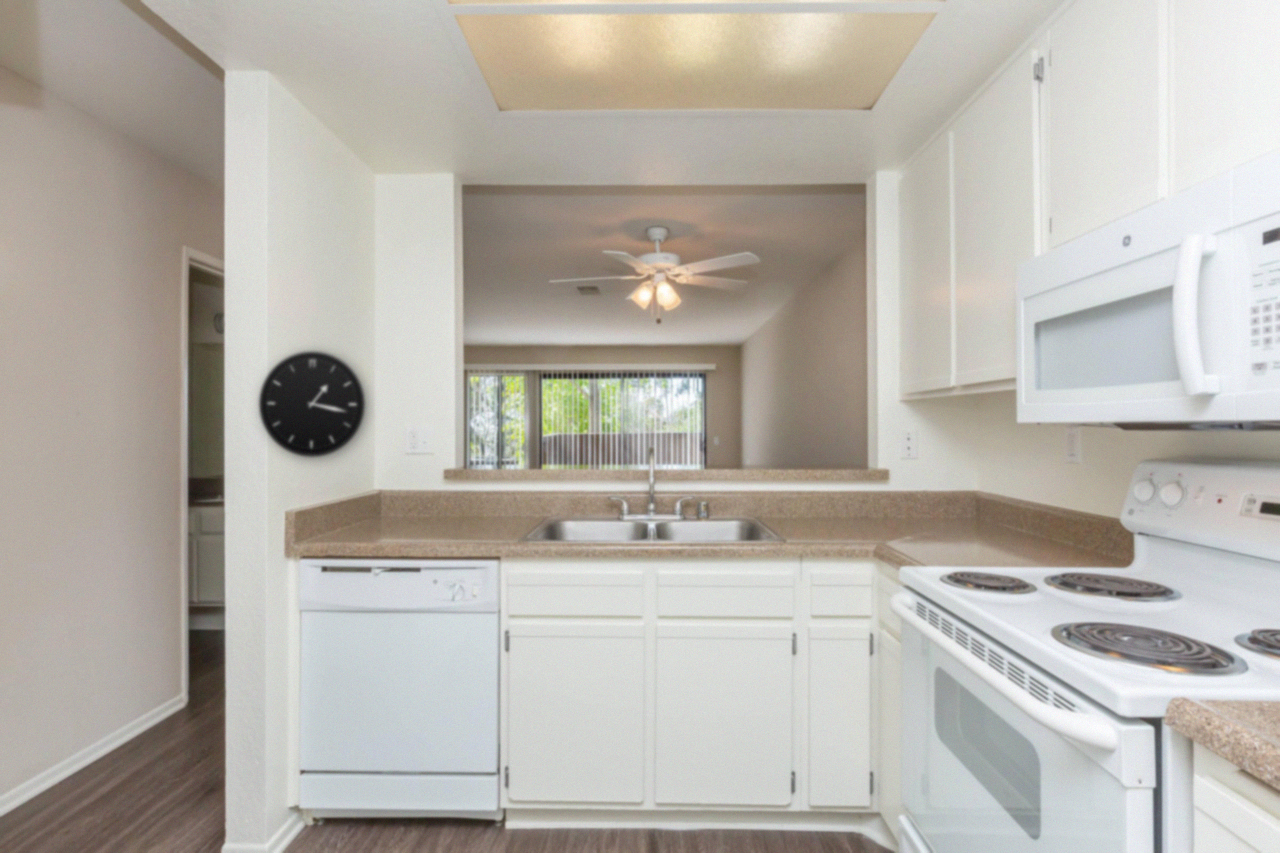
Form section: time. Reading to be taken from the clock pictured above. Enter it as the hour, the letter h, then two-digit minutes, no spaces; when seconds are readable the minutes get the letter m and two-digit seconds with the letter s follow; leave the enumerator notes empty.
1h17
